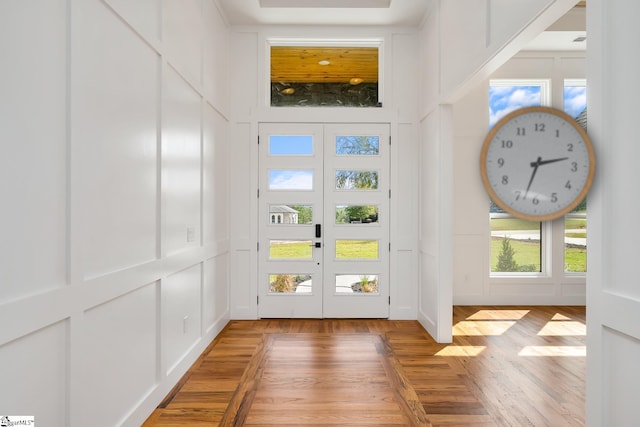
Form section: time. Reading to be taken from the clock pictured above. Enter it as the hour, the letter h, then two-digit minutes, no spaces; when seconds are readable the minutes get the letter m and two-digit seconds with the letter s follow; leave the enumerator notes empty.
2h33
